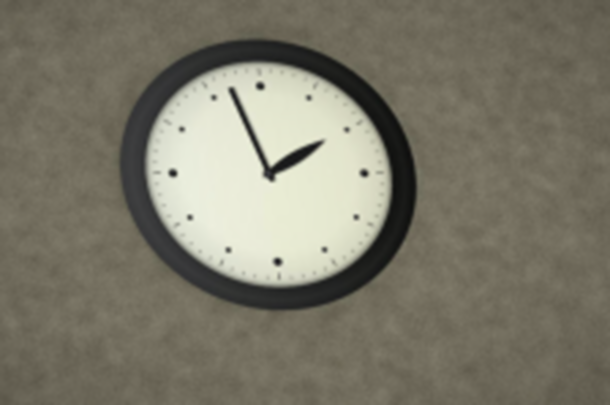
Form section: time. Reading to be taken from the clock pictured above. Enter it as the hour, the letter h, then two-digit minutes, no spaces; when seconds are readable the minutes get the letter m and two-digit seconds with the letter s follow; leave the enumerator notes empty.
1h57
